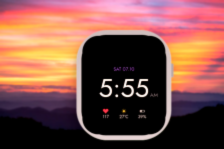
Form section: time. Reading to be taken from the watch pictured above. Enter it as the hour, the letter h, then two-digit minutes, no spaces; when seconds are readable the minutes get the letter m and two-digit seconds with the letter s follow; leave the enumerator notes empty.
5h55
